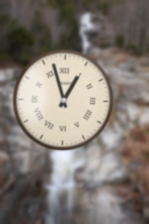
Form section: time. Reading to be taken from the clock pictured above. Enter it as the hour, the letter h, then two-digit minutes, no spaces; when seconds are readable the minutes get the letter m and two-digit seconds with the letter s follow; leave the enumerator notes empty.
12h57
